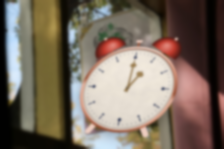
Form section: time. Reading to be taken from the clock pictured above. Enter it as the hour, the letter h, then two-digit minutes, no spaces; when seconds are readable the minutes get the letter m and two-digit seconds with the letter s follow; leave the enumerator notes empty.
1h00
